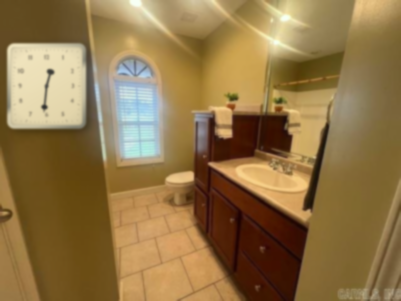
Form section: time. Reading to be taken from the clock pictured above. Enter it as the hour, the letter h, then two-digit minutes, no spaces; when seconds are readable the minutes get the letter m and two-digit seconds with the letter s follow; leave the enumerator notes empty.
12h31
